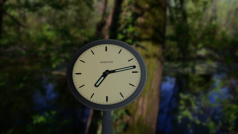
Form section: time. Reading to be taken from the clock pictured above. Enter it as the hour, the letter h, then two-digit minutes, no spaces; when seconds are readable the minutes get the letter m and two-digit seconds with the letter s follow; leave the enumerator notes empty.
7h13
